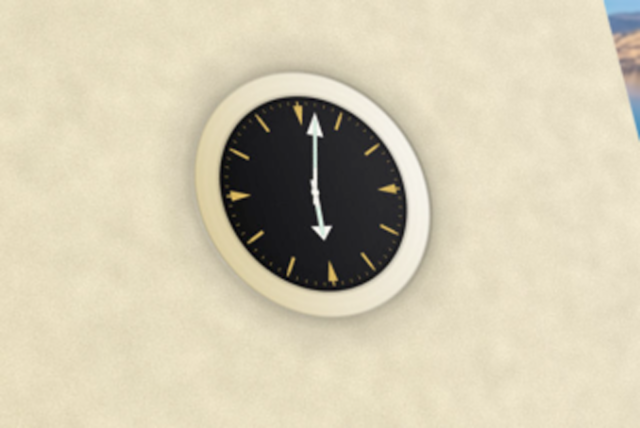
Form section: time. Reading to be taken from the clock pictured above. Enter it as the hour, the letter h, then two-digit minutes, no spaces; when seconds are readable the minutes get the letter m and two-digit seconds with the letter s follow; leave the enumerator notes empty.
6h02
